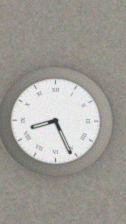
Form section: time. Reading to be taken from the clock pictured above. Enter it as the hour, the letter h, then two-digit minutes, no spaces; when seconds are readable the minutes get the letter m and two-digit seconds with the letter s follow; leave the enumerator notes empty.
8h26
